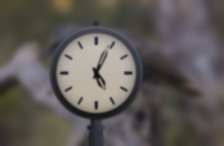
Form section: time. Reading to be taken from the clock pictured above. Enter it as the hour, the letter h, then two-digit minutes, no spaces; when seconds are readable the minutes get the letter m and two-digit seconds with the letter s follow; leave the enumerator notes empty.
5h04
